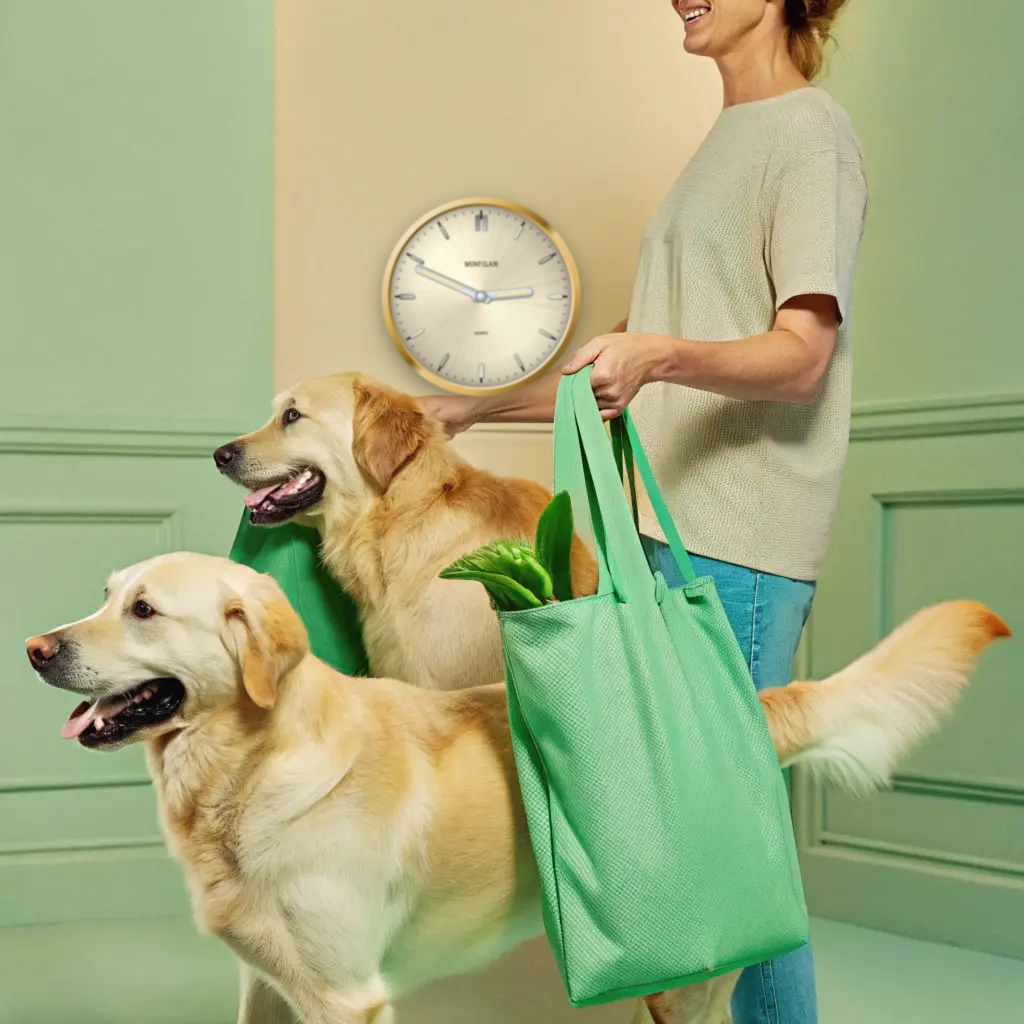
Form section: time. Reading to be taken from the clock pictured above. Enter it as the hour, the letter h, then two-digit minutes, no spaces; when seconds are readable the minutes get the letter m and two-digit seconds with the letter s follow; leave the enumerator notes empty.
2h49
